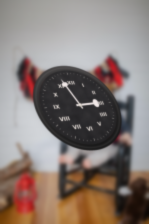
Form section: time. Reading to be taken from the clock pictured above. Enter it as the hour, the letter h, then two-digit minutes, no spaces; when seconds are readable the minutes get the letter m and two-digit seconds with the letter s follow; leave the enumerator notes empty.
2h57
